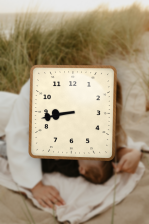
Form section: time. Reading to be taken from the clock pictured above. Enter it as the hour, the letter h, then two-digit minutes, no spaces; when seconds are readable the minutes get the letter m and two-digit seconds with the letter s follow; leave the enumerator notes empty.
8h43
